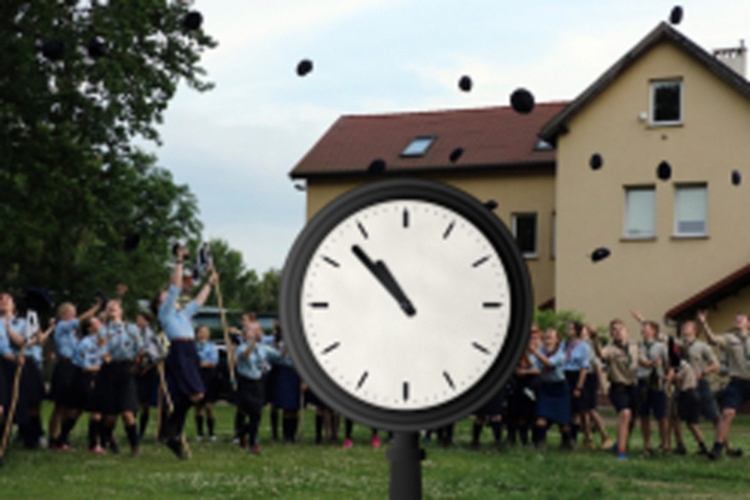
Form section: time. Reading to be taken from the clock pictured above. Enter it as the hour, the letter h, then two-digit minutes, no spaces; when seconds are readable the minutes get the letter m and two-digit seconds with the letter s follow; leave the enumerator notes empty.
10h53
